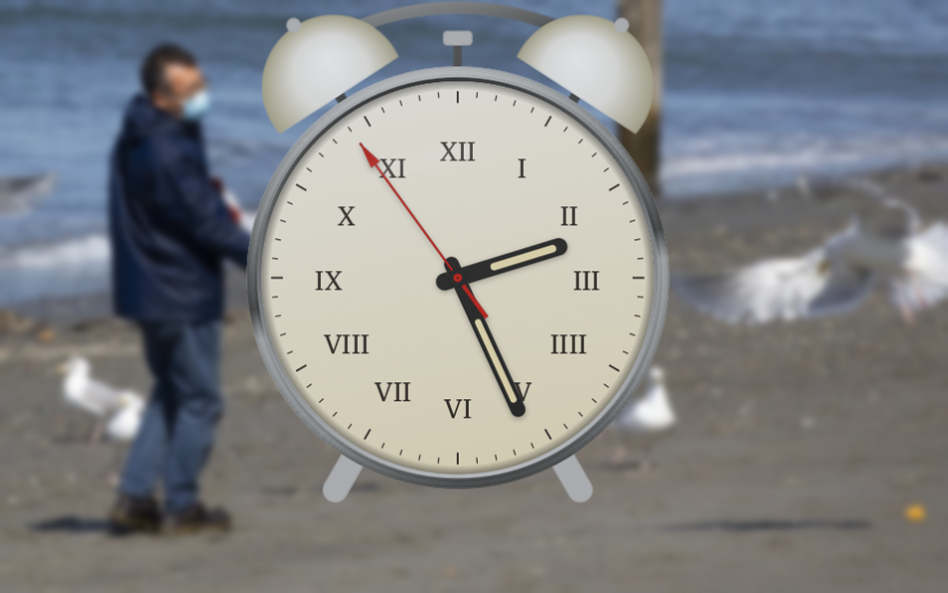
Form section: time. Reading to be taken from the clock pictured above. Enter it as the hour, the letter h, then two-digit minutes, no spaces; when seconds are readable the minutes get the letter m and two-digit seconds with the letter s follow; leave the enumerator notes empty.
2h25m54s
